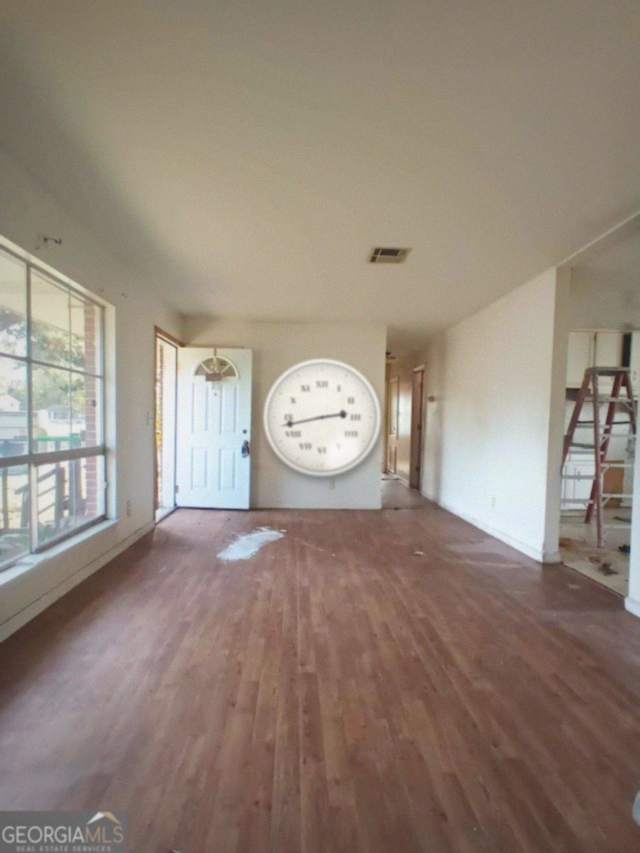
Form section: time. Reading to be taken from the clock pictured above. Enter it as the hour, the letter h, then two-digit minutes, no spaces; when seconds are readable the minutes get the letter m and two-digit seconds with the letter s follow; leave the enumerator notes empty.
2h43
